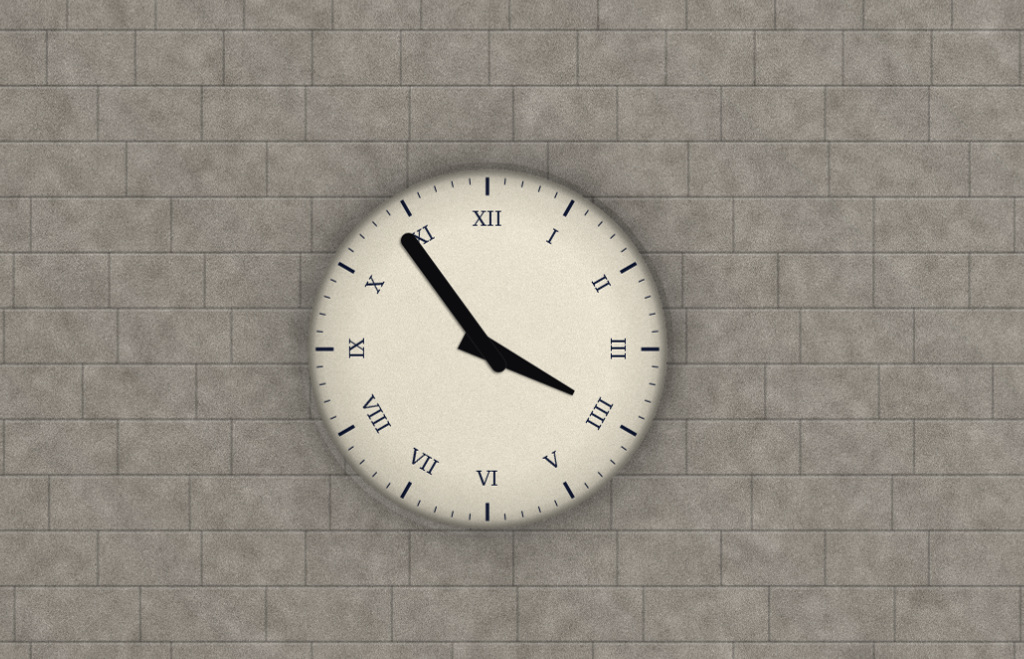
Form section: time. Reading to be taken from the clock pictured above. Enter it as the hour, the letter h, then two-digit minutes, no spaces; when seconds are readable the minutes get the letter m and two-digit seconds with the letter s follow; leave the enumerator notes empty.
3h54
